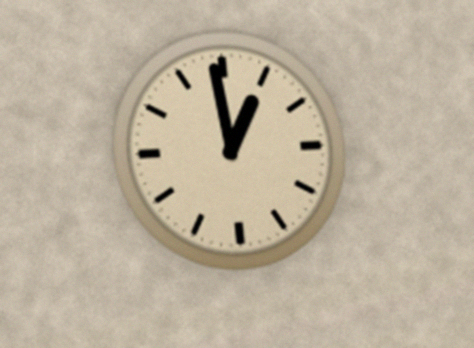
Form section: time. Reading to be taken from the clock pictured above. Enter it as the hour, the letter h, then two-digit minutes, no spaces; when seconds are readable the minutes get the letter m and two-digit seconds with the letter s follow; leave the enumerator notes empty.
12h59
